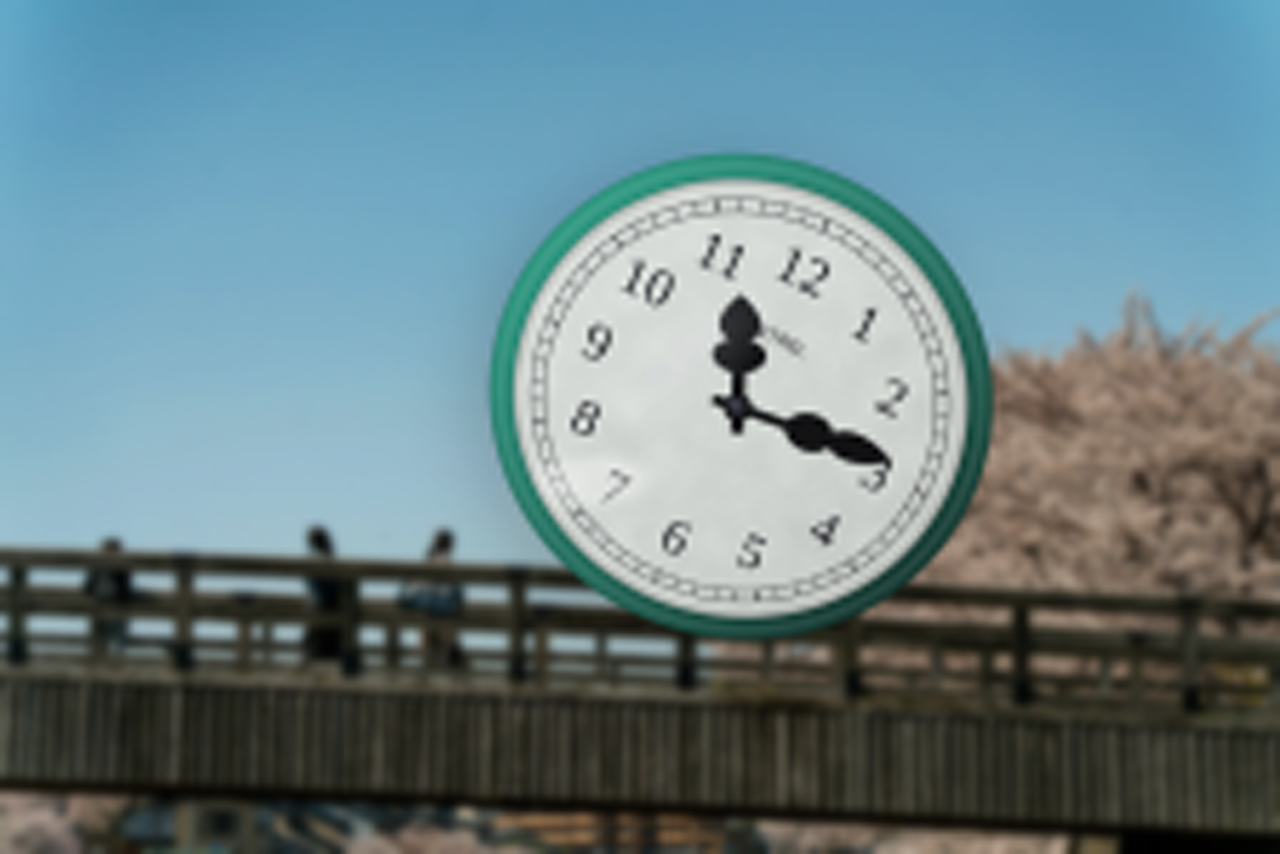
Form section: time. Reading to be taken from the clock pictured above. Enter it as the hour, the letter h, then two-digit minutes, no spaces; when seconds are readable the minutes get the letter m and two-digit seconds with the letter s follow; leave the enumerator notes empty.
11h14
